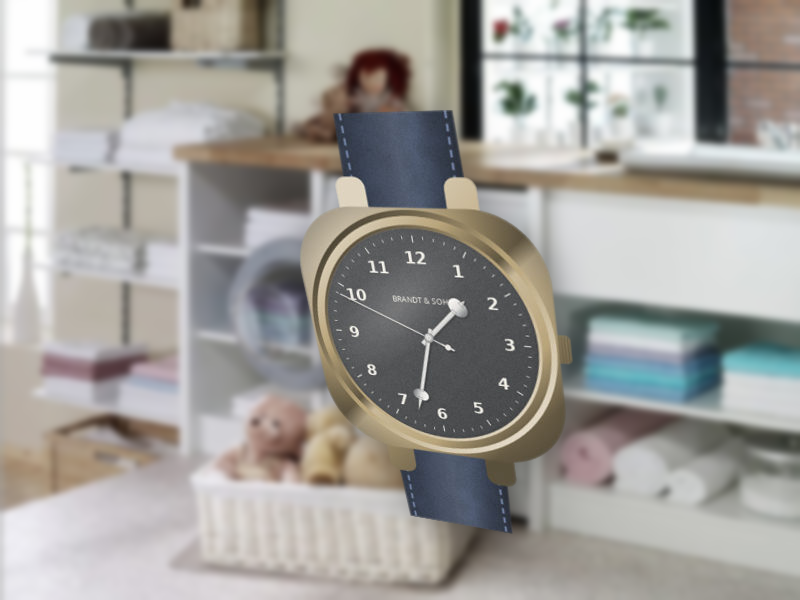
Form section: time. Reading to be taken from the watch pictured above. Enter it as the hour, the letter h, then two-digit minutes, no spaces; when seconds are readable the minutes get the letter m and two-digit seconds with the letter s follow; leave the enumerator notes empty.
1h32m49s
